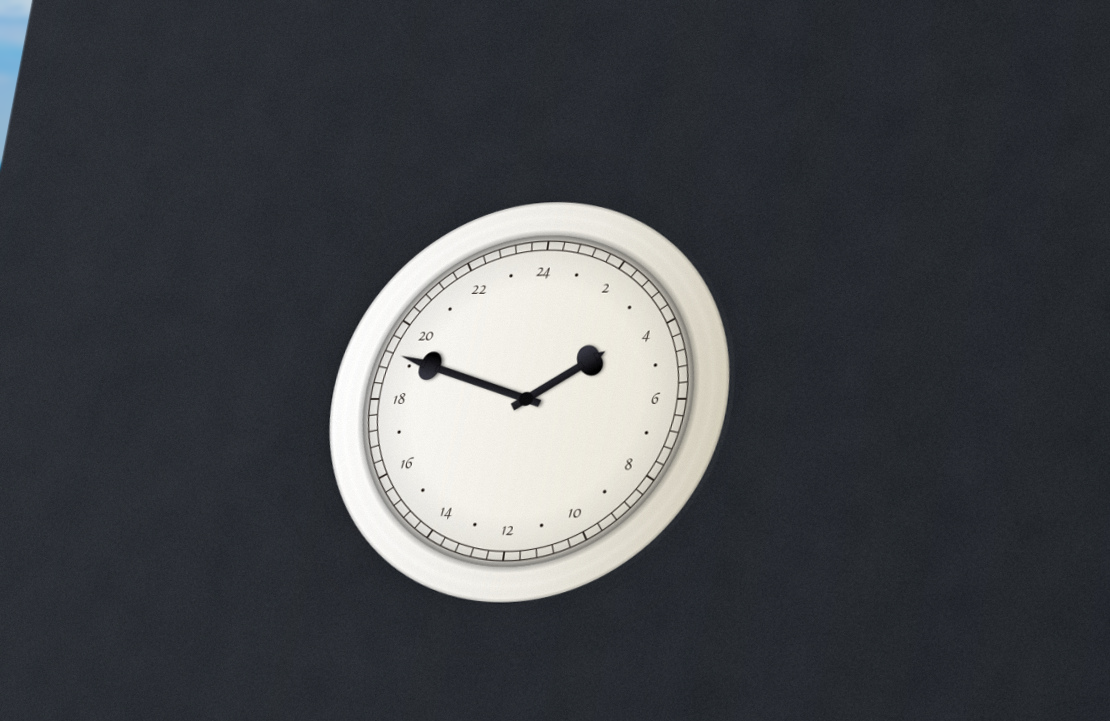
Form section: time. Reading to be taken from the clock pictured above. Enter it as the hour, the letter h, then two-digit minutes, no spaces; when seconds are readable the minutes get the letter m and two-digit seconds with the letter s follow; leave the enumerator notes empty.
3h48
